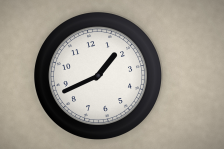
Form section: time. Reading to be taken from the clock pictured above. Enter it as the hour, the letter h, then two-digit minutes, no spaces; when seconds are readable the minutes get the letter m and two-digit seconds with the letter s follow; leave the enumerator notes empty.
1h43
